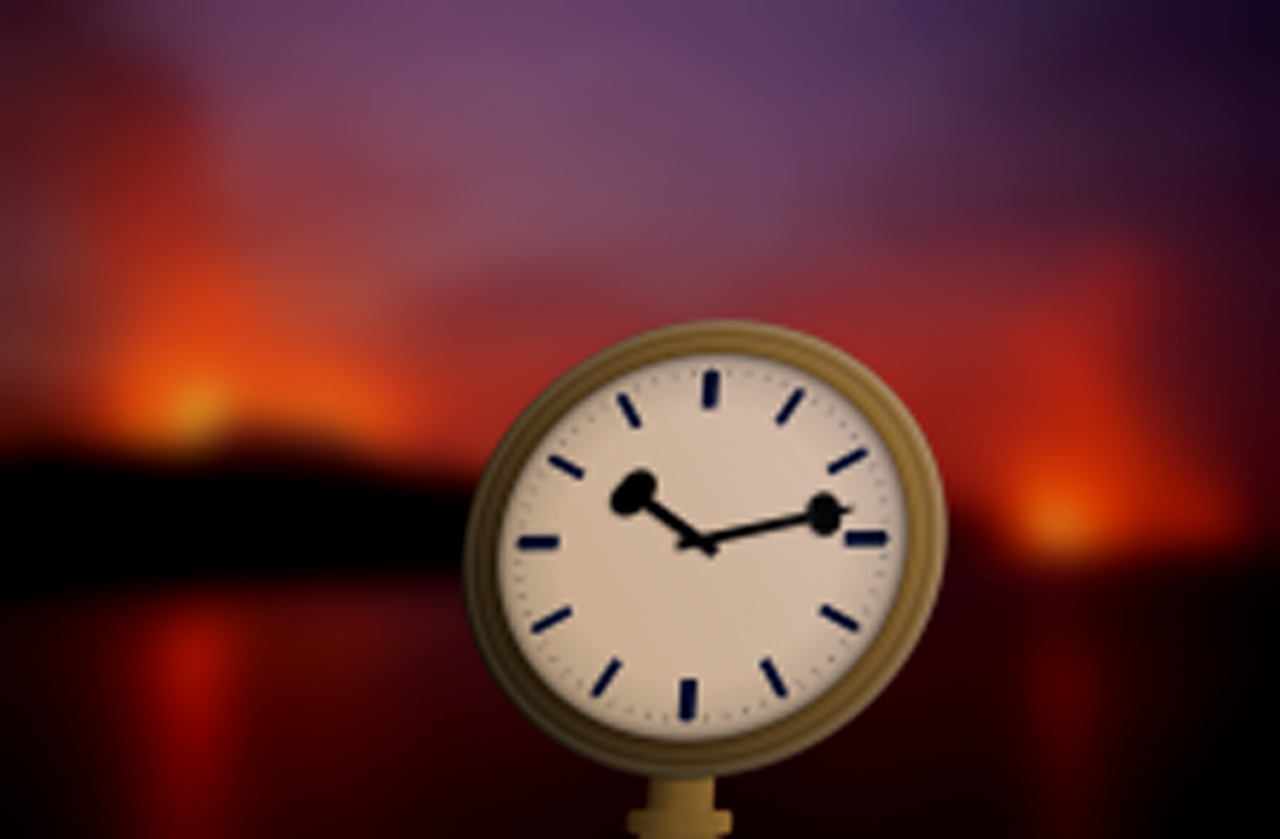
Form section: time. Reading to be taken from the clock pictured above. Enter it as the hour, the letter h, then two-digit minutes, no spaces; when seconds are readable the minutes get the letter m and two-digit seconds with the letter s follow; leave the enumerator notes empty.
10h13
